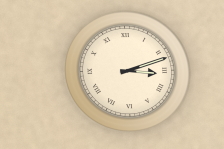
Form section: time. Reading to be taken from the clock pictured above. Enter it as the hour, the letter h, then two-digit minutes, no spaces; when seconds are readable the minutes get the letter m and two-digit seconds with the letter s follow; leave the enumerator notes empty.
3h12
